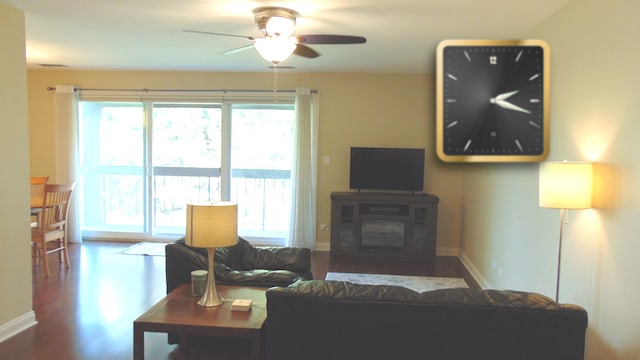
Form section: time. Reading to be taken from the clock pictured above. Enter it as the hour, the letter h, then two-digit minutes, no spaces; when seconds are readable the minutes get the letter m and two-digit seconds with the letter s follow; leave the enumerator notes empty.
2h18
